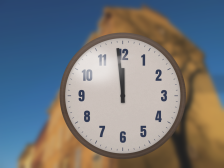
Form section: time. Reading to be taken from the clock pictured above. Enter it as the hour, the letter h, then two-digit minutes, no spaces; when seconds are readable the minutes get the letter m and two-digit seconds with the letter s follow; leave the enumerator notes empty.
11h59
